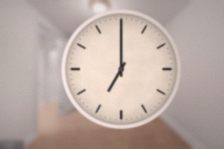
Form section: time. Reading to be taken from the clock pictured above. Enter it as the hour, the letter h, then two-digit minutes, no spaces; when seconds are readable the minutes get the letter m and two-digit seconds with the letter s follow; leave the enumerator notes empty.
7h00
